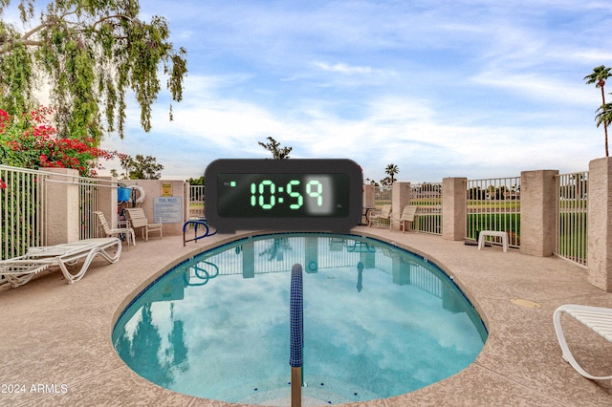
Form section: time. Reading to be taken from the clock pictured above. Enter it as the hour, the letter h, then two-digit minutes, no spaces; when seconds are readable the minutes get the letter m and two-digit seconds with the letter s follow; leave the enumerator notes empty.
10h59
